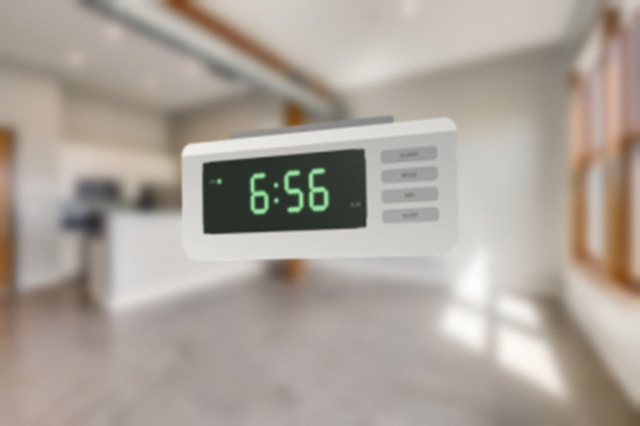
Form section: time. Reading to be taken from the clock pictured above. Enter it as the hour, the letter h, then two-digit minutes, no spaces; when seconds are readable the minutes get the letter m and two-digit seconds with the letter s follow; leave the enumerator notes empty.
6h56
